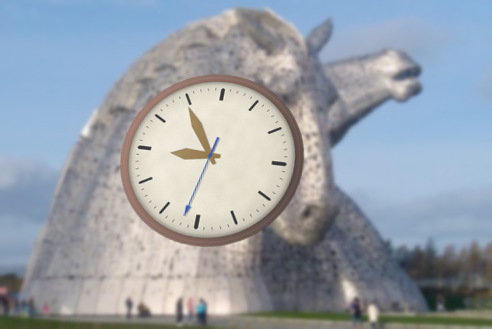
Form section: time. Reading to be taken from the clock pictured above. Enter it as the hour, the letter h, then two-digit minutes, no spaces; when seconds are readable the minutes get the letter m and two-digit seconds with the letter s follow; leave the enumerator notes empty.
8h54m32s
